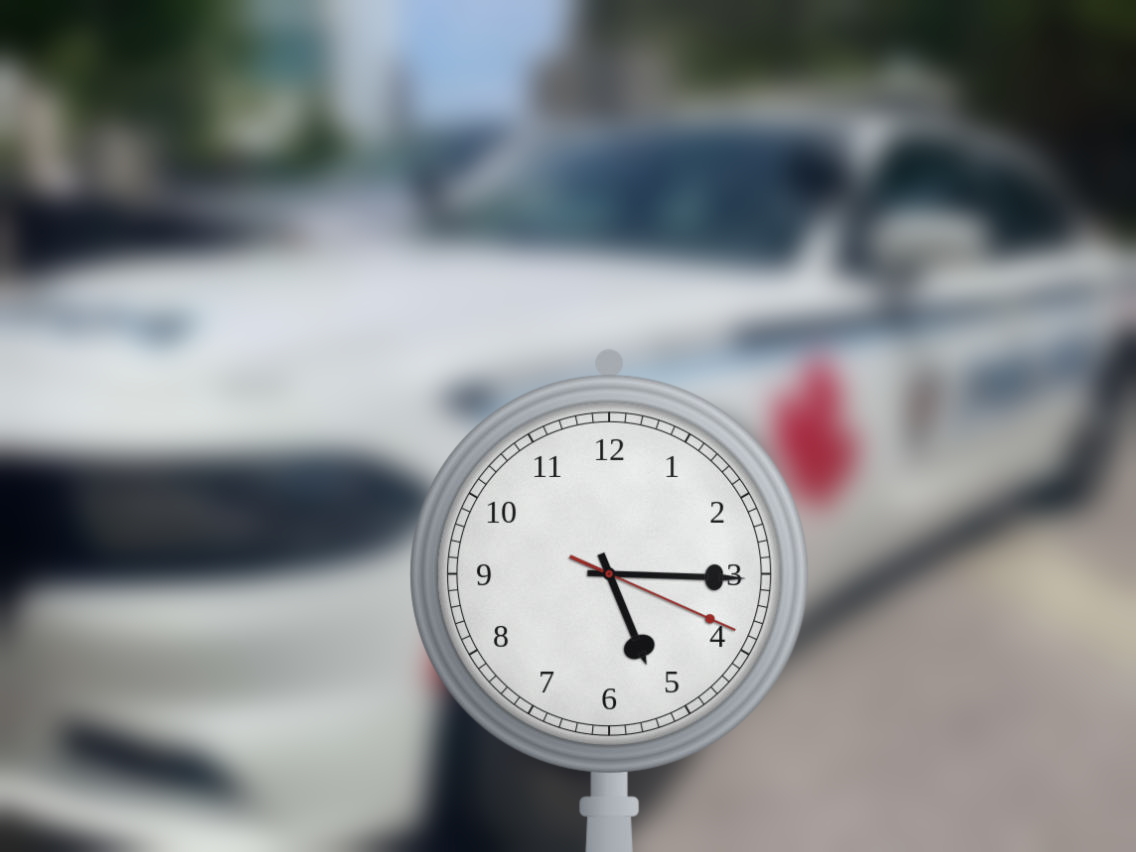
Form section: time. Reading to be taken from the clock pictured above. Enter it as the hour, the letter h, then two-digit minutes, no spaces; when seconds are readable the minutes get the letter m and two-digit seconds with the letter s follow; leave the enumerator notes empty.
5h15m19s
